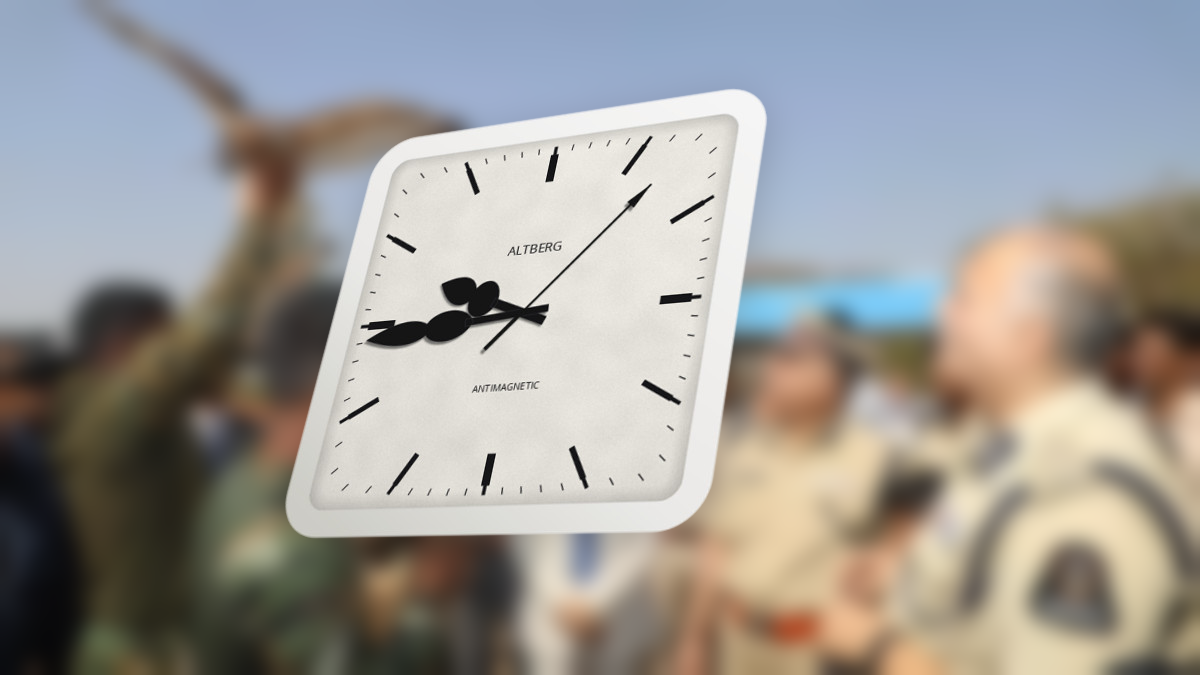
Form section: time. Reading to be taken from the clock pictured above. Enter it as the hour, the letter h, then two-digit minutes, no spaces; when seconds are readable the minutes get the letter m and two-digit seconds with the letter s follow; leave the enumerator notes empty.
9h44m07s
